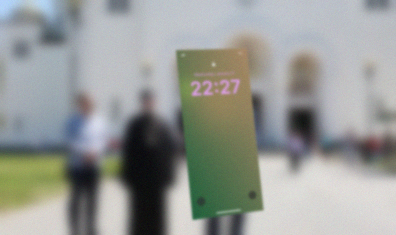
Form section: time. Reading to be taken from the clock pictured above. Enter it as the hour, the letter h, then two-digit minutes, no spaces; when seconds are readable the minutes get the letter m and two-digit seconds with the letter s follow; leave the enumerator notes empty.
22h27
